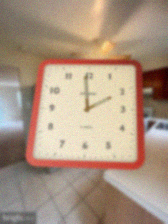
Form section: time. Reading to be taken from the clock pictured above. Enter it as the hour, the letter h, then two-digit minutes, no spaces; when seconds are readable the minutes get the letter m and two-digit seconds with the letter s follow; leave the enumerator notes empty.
1h59
